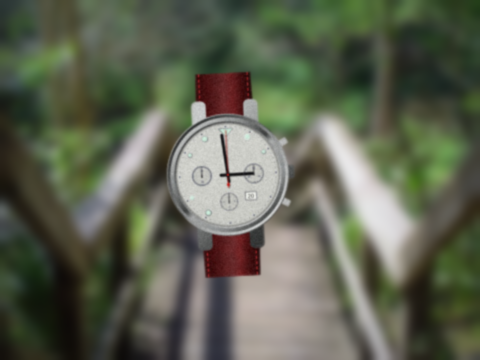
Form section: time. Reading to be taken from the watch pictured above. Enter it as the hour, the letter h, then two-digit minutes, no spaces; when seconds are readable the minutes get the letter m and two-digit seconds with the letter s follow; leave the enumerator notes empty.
2h59
